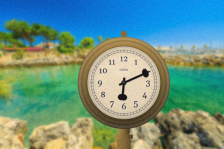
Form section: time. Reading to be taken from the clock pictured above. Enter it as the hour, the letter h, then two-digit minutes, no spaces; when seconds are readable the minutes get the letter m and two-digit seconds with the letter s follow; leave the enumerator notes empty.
6h11
